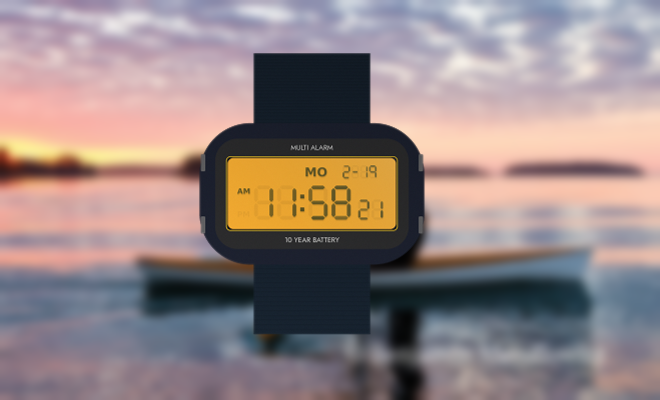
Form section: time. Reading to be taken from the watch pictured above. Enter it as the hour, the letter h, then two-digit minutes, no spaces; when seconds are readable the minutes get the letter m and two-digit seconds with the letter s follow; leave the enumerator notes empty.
11h58m21s
